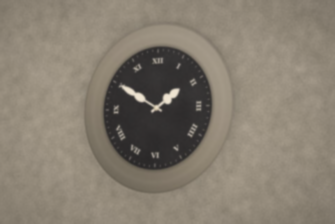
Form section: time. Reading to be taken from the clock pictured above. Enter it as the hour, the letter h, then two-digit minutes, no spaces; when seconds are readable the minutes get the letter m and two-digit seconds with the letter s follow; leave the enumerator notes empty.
1h50
